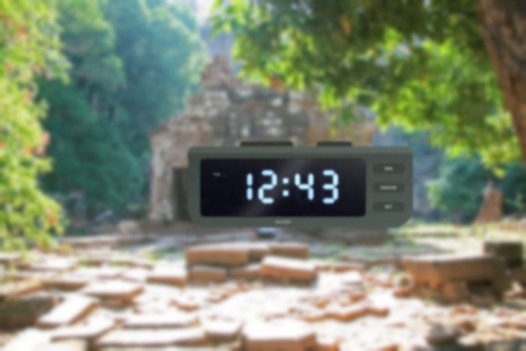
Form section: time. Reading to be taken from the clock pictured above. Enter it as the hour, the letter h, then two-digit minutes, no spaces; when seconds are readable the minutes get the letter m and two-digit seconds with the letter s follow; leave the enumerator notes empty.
12h43
